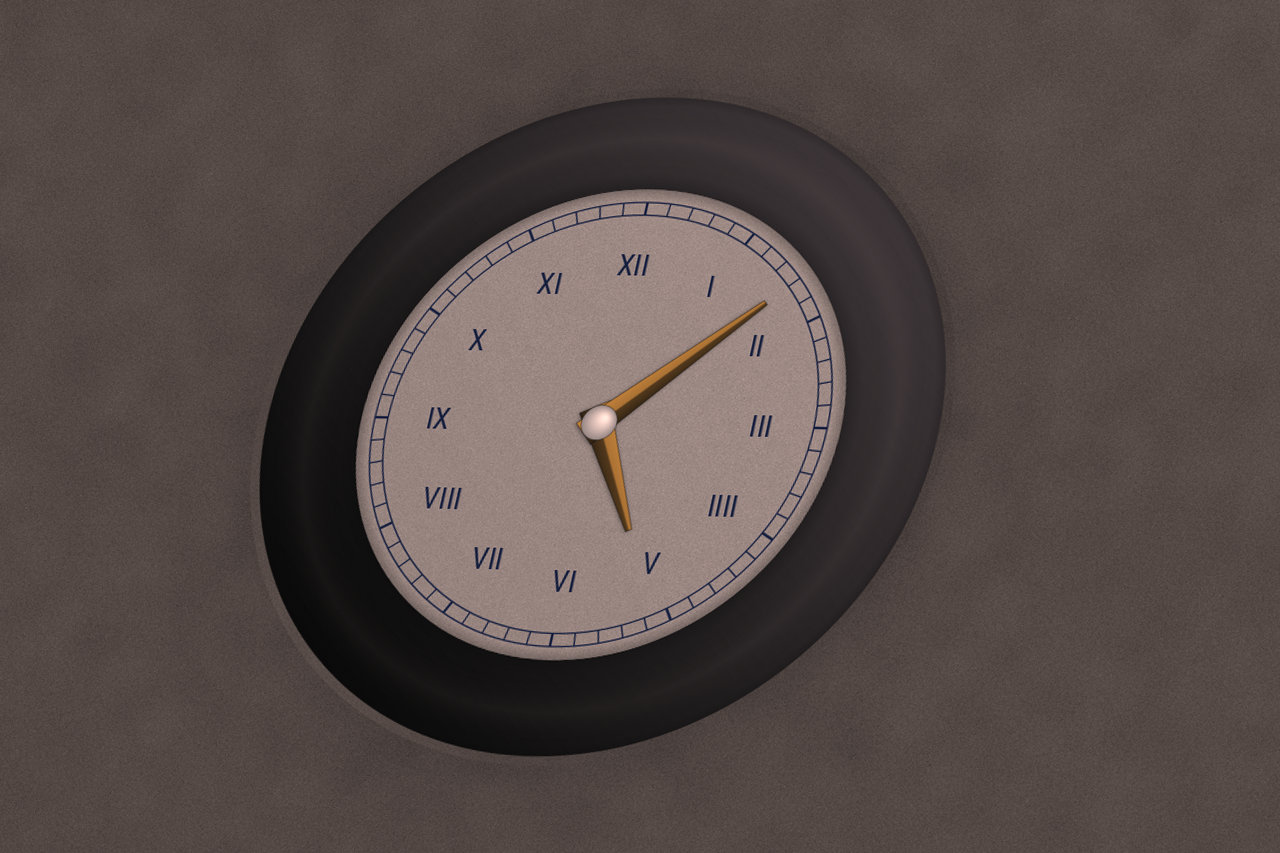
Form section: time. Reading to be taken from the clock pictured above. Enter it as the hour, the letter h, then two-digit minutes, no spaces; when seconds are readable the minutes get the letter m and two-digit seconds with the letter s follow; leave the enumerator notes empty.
5h08
